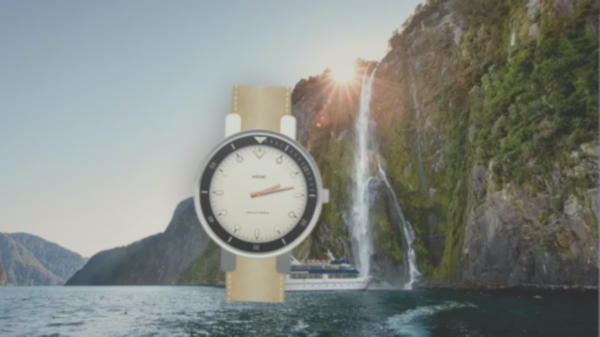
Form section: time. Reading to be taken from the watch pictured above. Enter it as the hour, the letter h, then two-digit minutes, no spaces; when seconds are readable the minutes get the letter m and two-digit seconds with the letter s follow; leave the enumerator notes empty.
2h13
